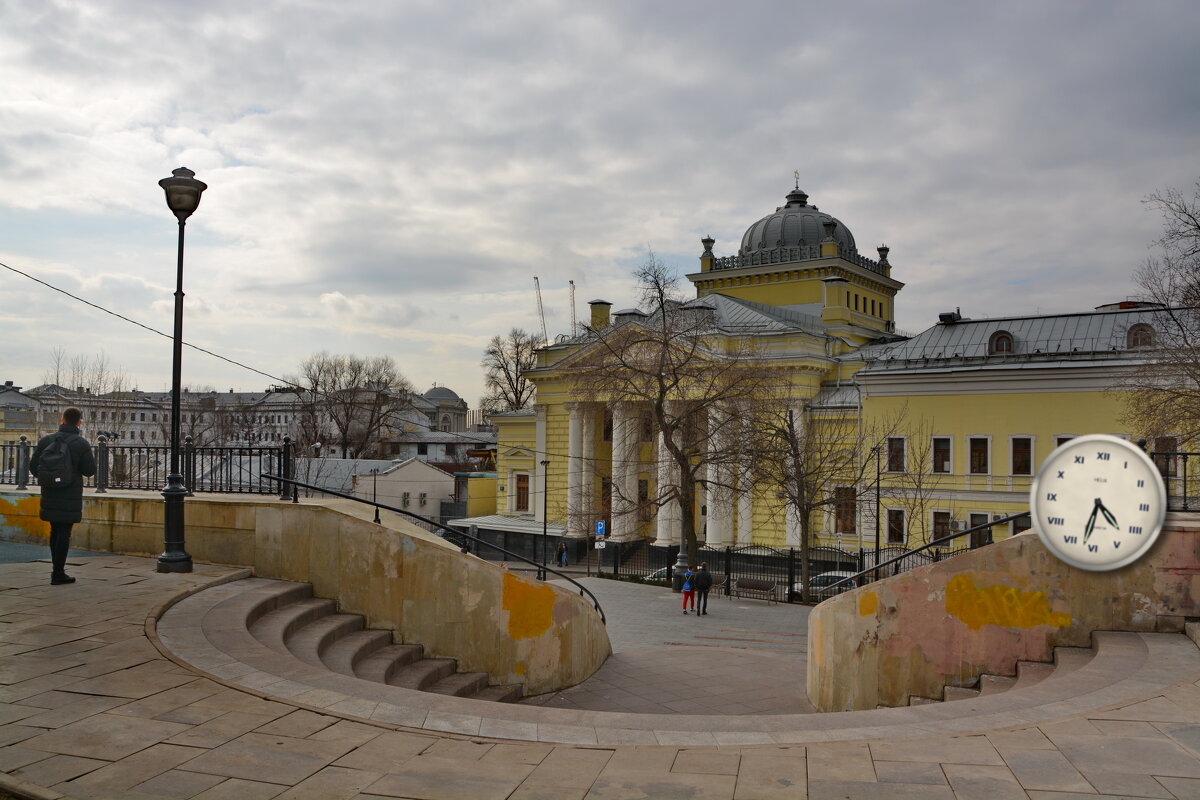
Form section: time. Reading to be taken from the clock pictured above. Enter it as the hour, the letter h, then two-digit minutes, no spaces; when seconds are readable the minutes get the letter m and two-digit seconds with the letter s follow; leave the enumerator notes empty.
4h32
